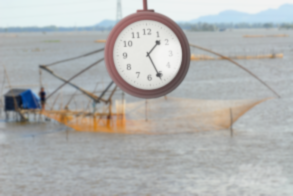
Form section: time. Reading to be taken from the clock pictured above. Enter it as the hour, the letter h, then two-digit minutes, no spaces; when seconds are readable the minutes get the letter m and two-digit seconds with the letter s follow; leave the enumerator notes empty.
1h26
